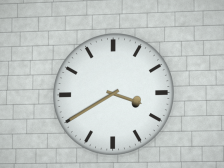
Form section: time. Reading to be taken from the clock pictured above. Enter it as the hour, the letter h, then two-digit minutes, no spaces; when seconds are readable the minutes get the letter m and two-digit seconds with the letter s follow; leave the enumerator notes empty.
3h40
